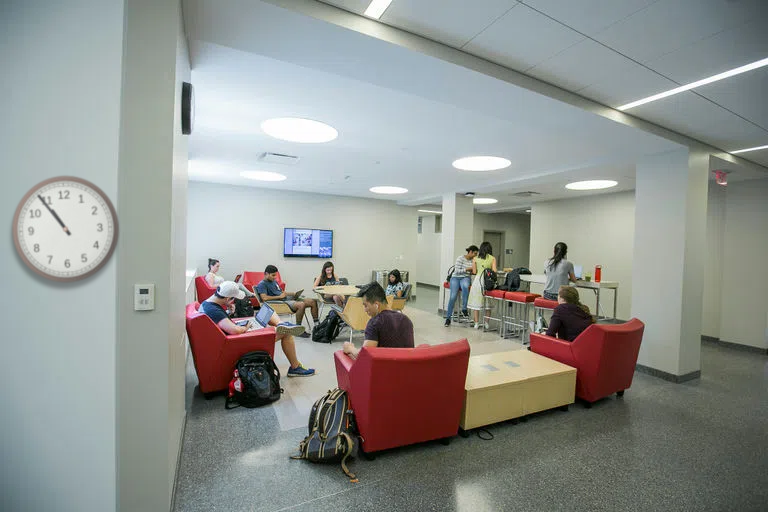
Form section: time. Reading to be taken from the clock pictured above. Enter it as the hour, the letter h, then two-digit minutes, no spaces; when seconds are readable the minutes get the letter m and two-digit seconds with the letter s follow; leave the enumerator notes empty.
10h54
